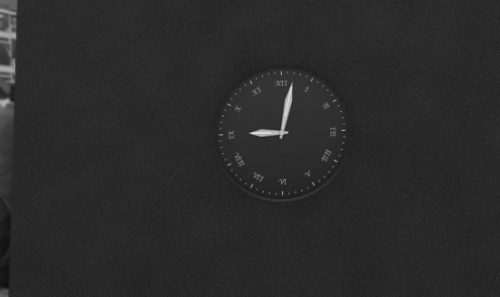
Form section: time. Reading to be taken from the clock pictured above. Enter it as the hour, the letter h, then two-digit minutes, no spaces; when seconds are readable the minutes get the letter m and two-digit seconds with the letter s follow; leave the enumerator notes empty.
9h02
